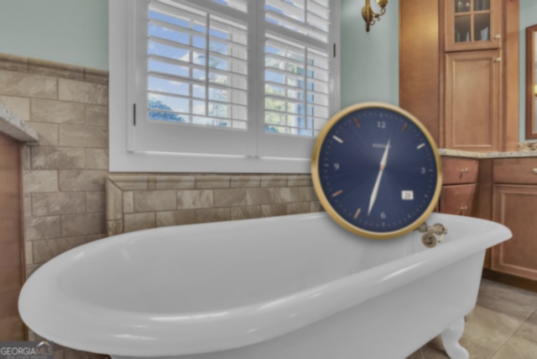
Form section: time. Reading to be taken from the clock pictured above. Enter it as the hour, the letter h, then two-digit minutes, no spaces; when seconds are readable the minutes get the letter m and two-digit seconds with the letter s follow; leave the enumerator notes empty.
12h33
